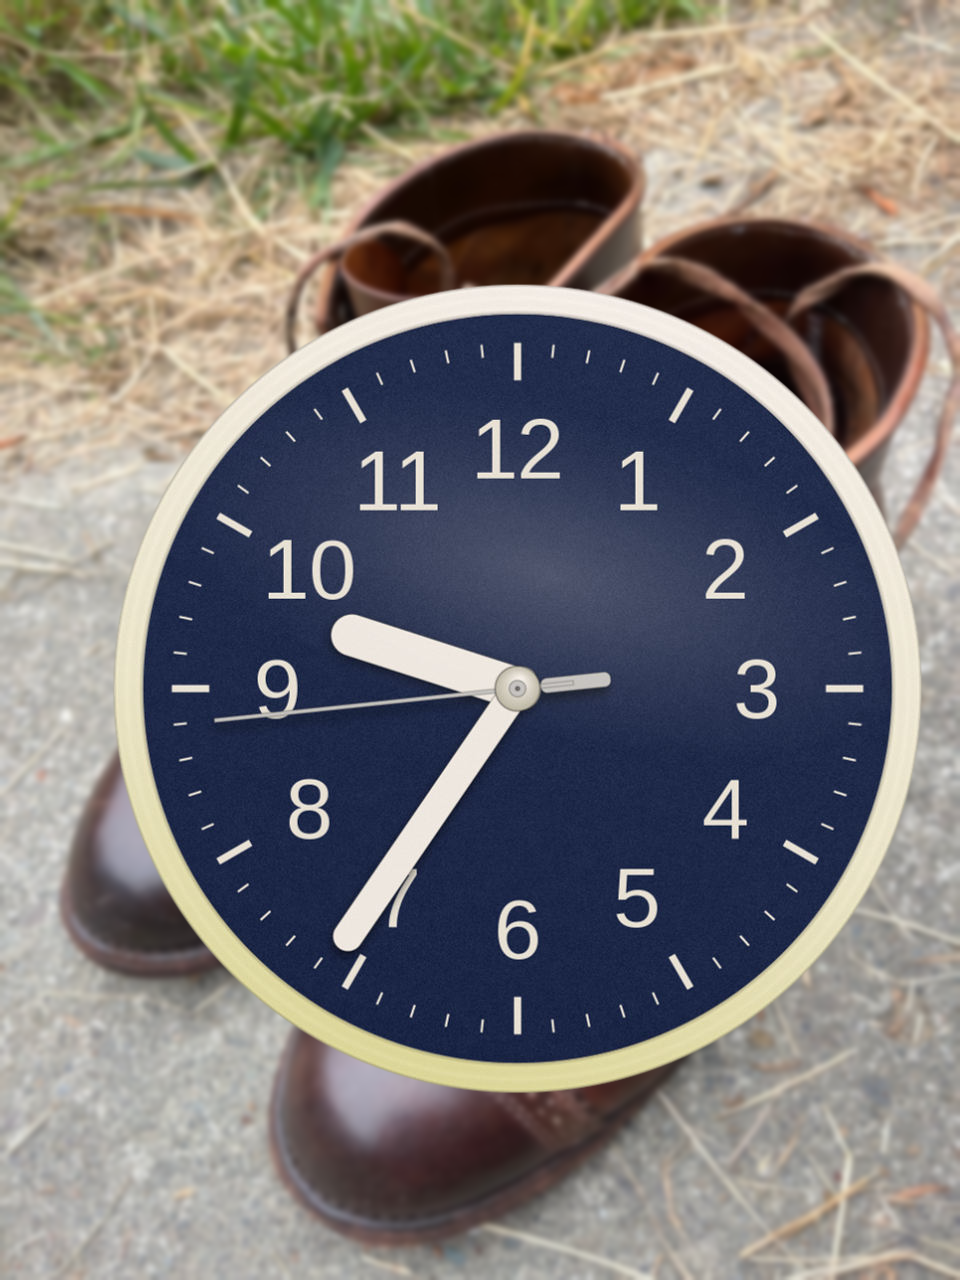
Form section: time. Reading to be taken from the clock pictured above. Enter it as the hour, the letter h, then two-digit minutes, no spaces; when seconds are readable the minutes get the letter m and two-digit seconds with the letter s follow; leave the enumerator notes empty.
9h35m44s
